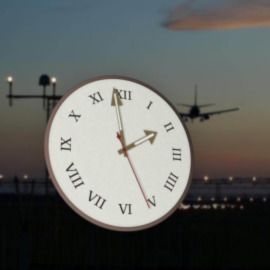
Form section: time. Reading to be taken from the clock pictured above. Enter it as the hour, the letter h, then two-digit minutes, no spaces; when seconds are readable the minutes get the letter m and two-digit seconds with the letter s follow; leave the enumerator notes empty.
1h58m26s
